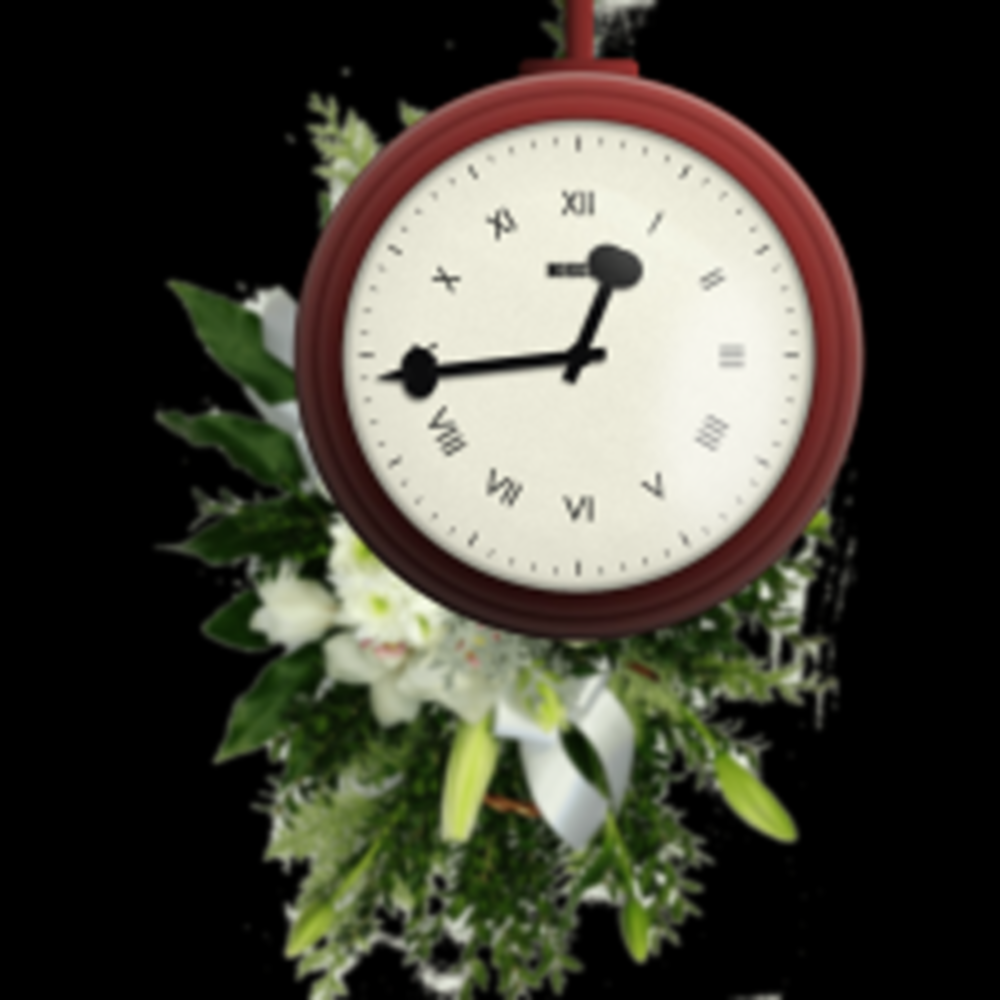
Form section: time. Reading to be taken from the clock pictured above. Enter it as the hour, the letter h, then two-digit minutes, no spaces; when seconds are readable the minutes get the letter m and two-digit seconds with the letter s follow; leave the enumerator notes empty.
12h44
